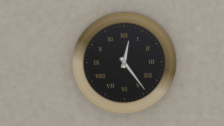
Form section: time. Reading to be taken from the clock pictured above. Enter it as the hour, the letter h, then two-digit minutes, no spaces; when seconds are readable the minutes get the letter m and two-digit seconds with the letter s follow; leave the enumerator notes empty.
12h24
